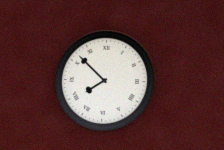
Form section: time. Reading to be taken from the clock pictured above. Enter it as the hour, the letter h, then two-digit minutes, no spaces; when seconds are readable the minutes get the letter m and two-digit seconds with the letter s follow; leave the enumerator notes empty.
7h52
